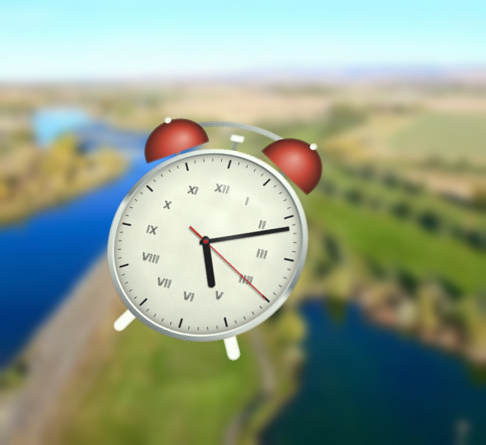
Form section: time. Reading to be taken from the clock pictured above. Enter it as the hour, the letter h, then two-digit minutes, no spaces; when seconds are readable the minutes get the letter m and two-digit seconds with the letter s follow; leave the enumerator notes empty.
5h11m20s
